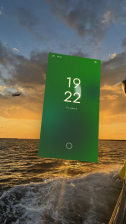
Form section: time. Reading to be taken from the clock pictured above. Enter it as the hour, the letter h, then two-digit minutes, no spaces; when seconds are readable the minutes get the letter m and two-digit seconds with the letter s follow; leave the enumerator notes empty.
19h22
